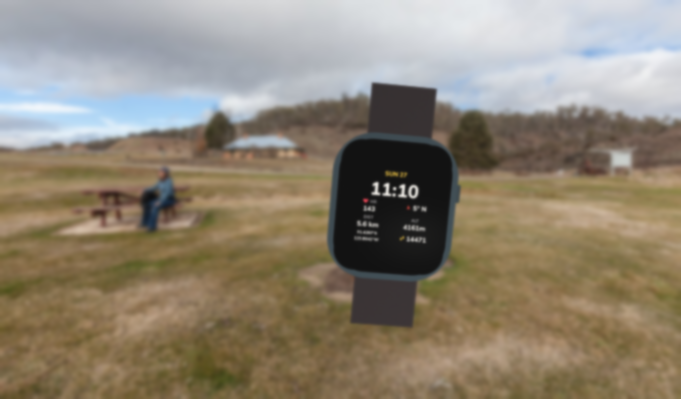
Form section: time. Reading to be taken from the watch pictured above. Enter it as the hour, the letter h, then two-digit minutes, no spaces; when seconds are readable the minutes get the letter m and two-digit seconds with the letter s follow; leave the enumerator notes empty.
11h10
